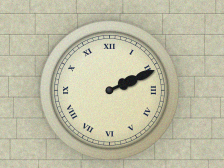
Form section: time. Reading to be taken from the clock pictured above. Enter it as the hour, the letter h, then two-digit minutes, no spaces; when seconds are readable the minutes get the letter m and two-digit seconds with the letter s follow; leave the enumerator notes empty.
2h11
